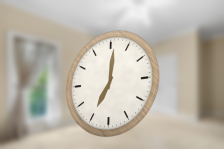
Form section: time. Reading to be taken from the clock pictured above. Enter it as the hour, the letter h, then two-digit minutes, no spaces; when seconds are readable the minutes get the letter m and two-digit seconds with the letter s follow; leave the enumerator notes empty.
7h01
